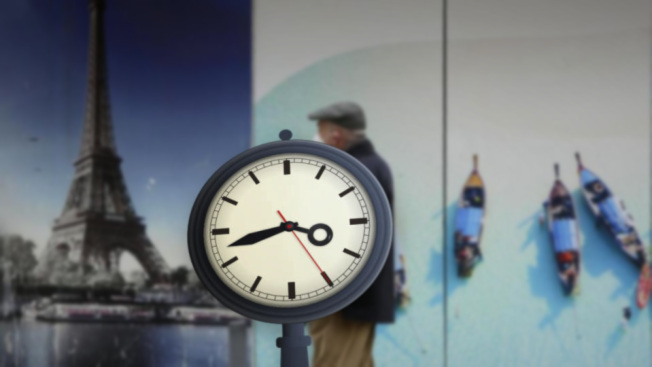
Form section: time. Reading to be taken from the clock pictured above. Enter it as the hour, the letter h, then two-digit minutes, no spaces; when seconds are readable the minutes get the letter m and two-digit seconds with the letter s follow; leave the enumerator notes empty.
3h42m25s
